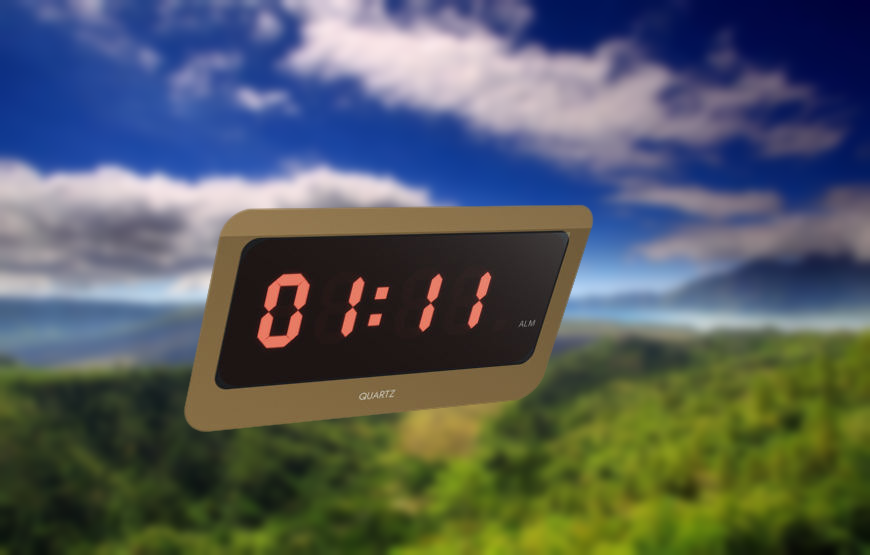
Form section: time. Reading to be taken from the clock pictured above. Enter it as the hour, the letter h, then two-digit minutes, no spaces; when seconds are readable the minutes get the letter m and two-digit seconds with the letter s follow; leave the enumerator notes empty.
1h11
